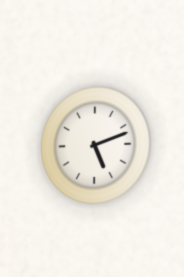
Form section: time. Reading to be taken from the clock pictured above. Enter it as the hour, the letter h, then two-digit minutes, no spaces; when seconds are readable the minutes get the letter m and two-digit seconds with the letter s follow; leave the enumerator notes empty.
5h12
